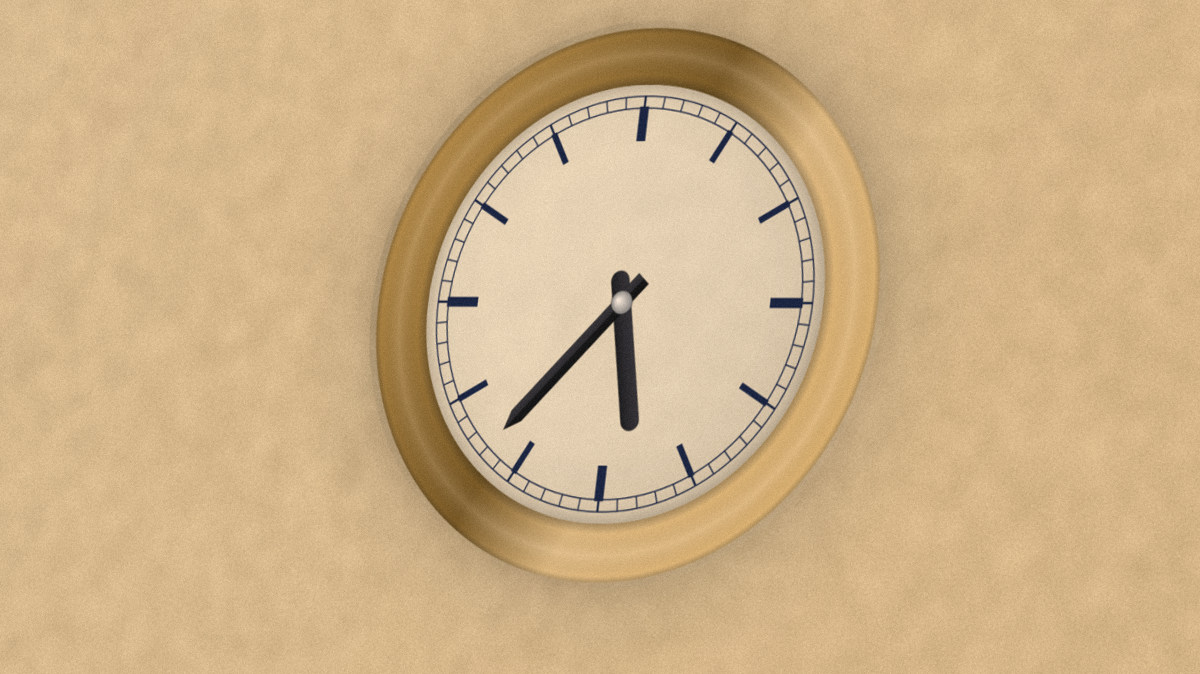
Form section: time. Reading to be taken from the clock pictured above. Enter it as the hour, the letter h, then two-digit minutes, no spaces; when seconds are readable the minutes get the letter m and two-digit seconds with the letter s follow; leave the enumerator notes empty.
5h37
